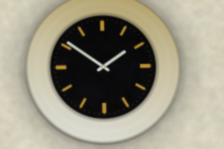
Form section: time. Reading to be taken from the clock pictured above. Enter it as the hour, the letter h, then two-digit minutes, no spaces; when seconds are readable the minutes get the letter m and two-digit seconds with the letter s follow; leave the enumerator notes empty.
1h51
